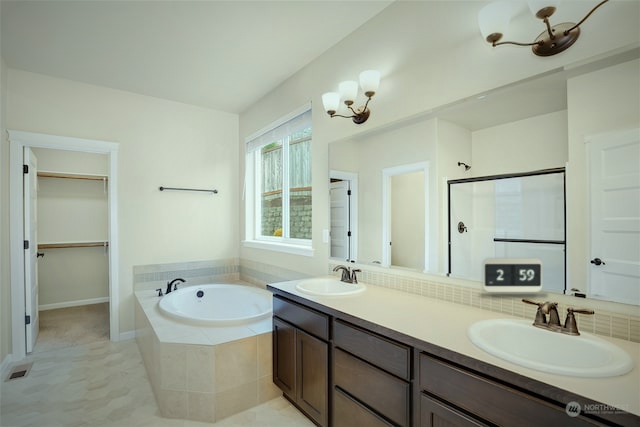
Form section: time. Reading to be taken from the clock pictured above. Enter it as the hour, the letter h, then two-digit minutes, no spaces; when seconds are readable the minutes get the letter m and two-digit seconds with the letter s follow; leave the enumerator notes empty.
2h59
